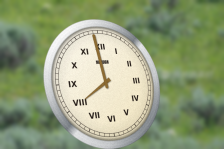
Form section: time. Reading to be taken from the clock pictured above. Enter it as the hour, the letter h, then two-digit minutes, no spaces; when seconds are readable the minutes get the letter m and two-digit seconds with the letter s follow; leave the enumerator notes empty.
7h59
